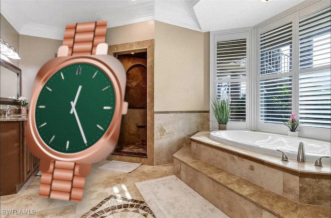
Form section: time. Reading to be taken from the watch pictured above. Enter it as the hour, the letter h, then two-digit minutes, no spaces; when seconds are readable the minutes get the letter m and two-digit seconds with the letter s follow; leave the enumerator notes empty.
12h25
